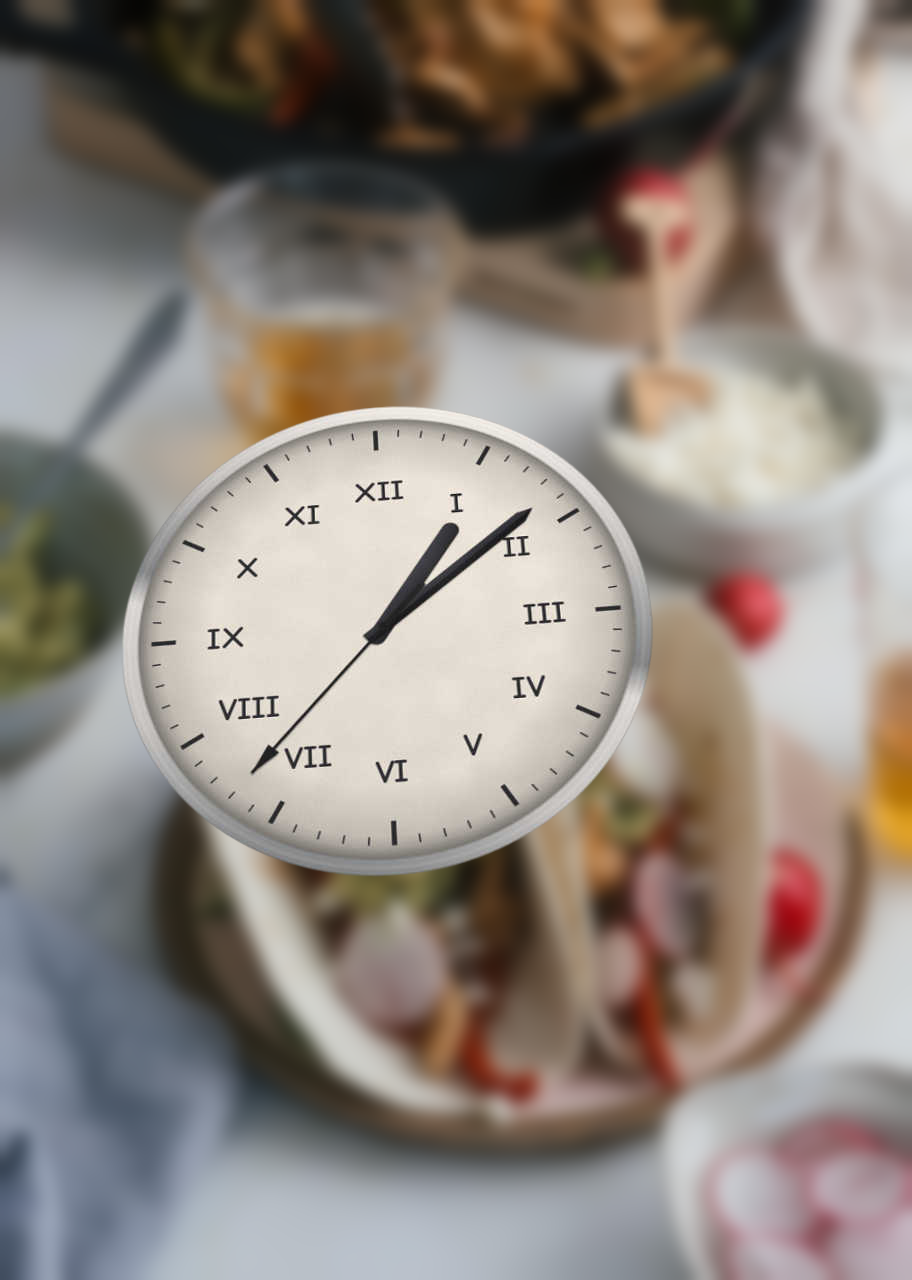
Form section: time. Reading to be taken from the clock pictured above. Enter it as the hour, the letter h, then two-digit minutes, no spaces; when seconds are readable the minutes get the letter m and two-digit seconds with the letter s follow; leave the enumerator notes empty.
1h08m37s
